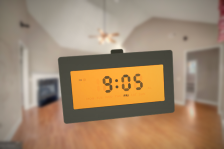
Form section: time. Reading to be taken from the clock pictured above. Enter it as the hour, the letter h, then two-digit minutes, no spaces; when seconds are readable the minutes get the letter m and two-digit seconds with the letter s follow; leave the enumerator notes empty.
9h05
